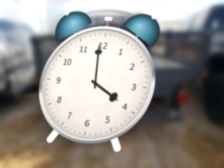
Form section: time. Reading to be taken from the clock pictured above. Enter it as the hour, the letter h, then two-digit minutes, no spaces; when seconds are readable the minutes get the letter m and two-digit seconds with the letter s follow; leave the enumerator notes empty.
3h59
